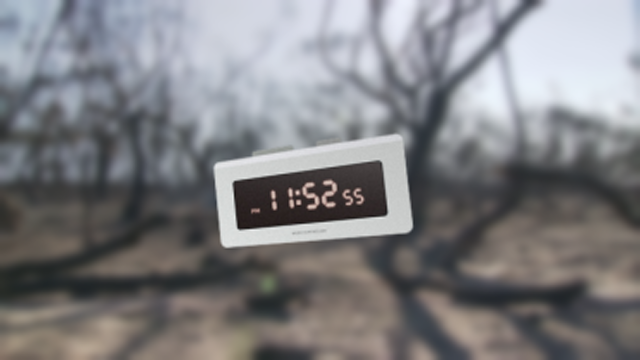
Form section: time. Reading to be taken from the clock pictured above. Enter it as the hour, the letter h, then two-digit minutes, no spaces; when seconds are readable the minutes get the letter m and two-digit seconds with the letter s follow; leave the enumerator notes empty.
11h52m55s
